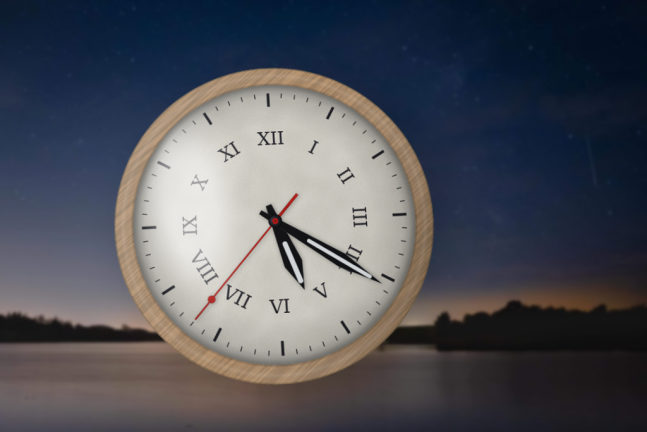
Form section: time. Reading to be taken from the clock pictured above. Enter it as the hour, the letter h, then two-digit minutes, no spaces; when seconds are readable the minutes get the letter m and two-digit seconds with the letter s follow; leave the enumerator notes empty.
5h20m37s
